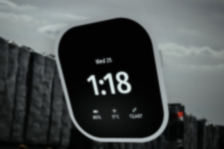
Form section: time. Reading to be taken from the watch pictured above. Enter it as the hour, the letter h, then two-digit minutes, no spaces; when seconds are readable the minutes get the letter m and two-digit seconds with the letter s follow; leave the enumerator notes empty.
1h18
